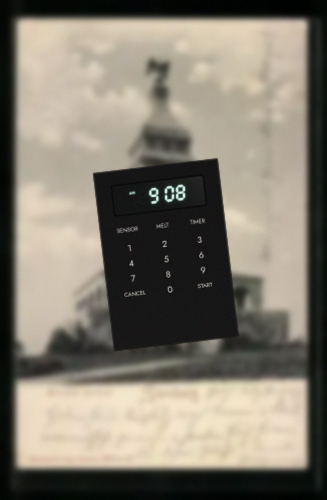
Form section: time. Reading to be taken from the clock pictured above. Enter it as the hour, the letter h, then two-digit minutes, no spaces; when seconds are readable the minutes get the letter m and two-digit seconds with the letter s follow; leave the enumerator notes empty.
9h08
